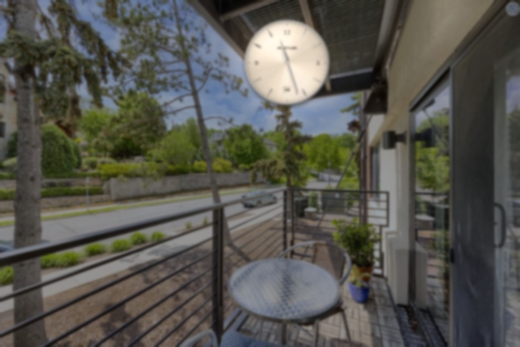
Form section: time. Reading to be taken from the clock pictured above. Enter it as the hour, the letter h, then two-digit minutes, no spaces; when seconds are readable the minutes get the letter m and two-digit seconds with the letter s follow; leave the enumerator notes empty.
11h27
